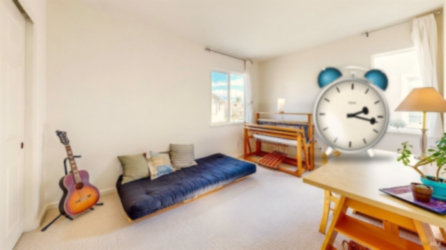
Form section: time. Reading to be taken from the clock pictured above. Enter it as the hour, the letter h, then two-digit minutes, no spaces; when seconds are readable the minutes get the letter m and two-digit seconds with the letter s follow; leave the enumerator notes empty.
2h17
